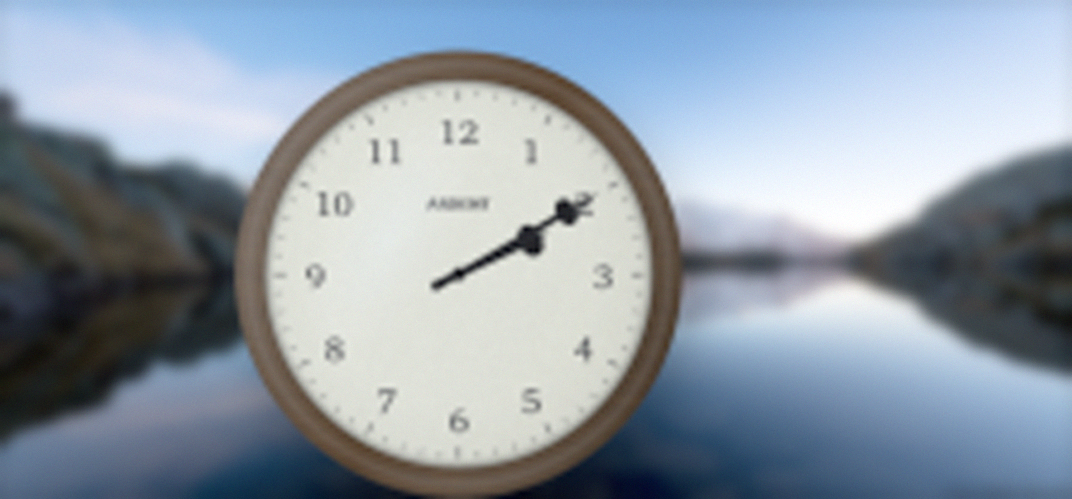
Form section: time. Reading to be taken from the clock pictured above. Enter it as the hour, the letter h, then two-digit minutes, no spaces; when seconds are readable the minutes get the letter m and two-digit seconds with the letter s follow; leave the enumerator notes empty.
2h10
